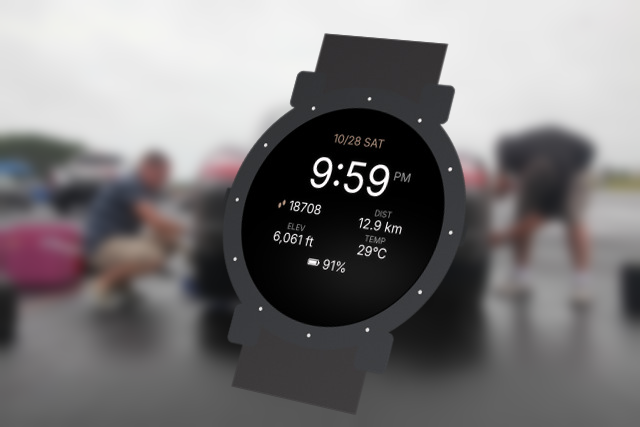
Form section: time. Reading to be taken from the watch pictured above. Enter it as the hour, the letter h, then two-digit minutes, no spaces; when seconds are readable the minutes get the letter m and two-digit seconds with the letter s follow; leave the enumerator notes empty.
9h59
